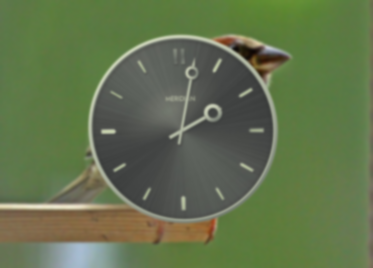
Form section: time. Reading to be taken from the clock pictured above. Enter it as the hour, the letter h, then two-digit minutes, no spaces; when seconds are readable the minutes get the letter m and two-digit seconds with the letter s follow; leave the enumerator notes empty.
2h02
